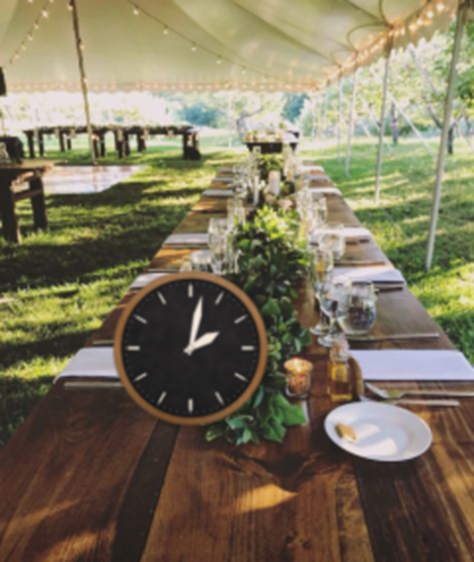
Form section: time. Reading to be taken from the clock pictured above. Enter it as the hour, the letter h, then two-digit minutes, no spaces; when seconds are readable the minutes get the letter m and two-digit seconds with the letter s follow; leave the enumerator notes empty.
2h02
